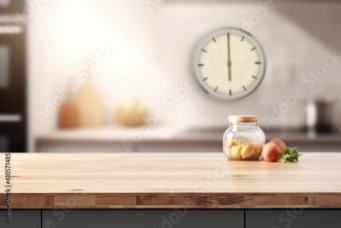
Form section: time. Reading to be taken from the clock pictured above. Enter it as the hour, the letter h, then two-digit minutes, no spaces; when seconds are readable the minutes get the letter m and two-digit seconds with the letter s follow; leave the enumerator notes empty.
6h00
